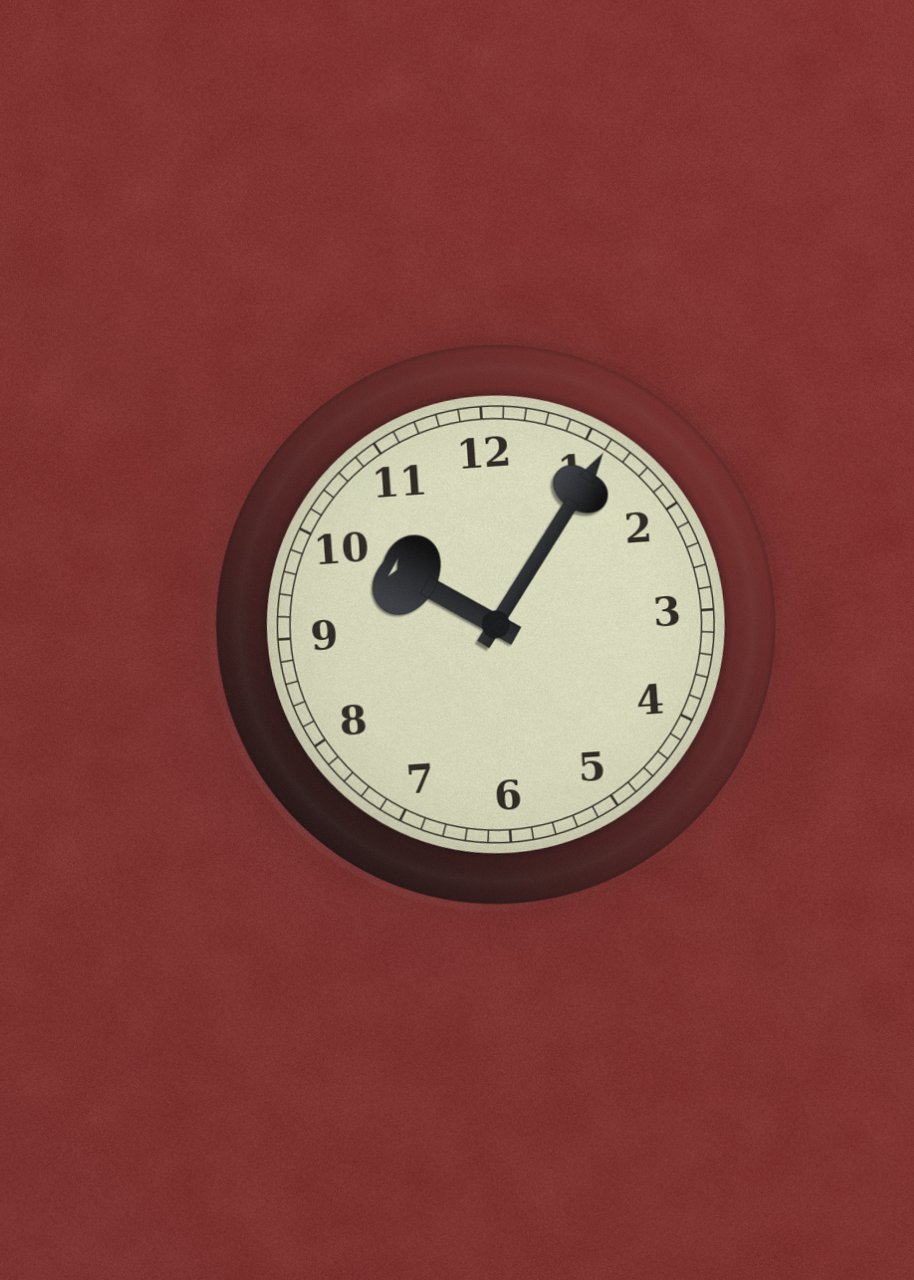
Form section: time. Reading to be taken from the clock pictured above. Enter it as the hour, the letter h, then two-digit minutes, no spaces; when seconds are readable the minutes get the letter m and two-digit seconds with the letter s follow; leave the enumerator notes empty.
10h06
